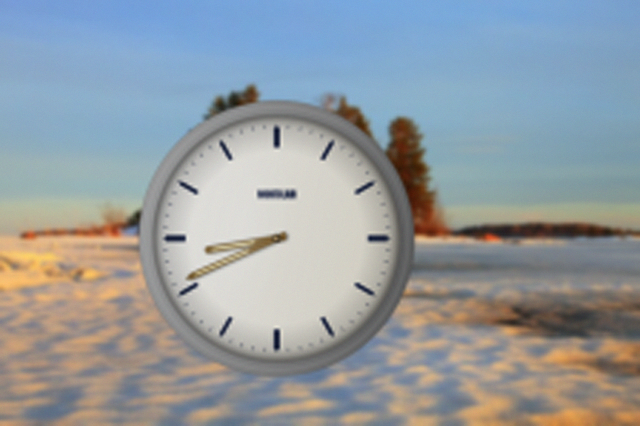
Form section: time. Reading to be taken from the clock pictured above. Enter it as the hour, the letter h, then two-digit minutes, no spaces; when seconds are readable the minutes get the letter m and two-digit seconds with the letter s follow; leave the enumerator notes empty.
8h41
